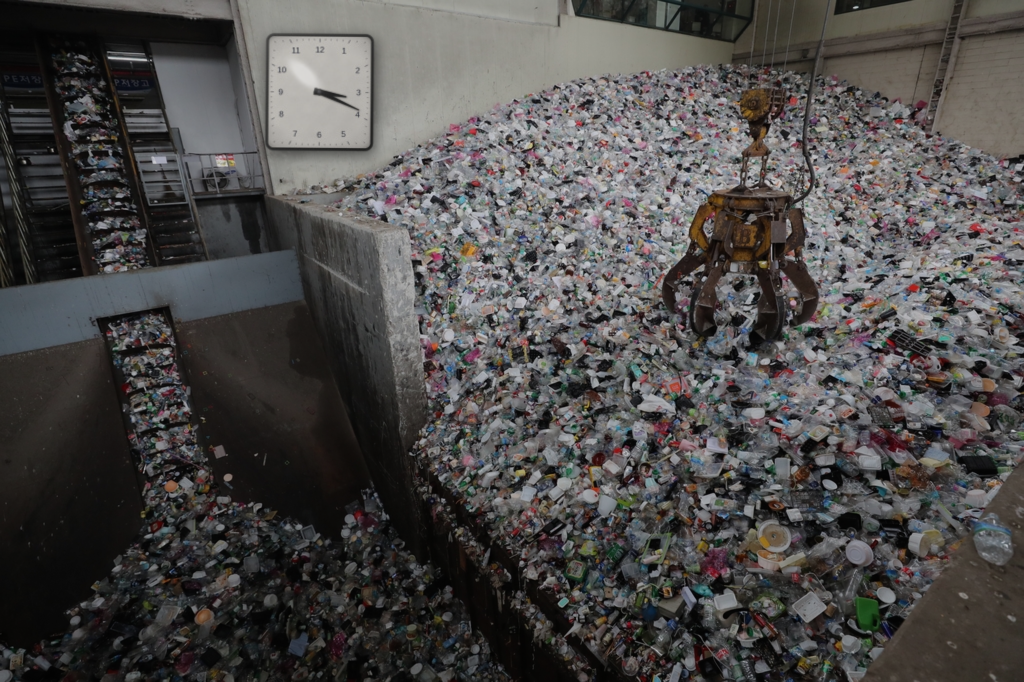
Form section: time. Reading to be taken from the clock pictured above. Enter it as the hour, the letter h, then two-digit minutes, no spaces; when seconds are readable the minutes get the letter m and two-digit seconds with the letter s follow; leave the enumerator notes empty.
3h19
